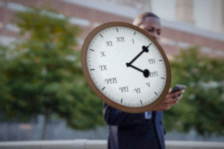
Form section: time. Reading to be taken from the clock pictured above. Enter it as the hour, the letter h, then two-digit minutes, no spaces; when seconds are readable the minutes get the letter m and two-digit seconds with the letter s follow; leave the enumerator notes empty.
4h10
